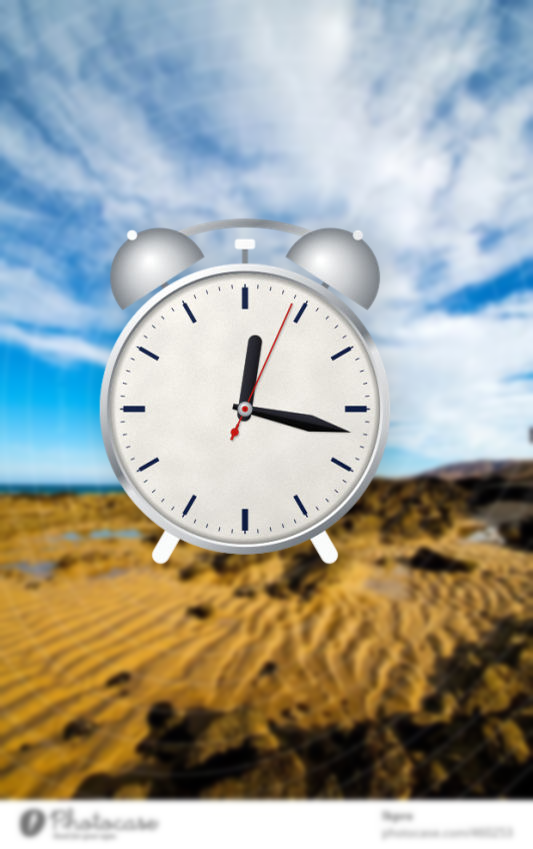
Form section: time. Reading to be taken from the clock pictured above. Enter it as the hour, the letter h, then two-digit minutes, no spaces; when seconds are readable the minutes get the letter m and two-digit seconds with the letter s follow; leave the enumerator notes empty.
12h17m04s
